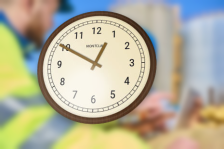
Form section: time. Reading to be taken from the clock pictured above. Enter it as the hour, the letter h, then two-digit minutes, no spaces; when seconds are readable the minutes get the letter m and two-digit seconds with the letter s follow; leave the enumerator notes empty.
12h50
